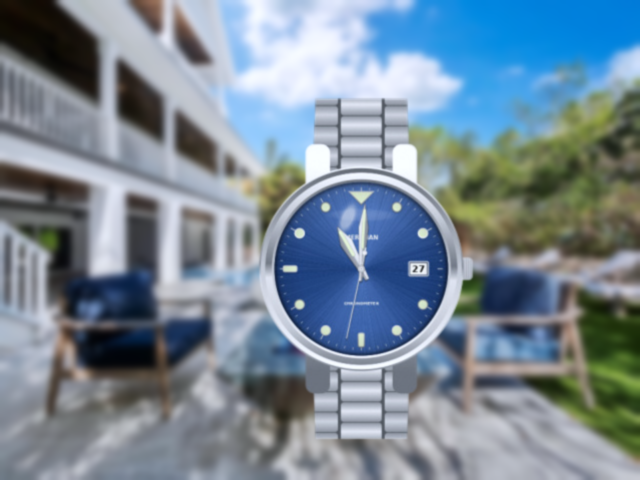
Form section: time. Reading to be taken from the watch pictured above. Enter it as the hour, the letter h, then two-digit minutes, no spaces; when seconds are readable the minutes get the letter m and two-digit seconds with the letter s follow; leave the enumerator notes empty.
11h00m32s
